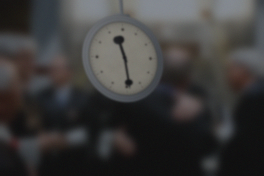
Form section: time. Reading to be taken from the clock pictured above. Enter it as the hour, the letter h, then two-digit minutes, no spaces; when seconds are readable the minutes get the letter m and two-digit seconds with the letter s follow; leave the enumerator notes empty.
11h29
